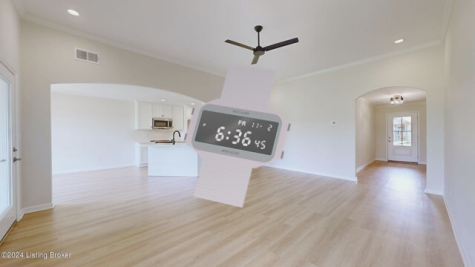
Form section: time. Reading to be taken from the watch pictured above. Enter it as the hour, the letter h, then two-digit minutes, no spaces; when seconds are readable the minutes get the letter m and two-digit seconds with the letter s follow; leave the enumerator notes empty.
6h36m45s
